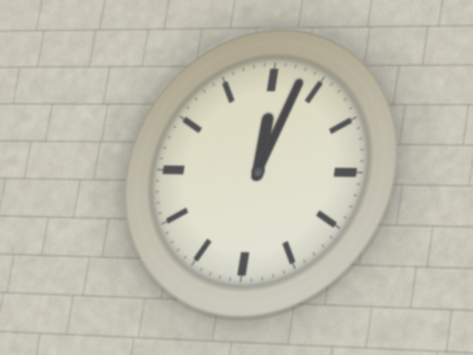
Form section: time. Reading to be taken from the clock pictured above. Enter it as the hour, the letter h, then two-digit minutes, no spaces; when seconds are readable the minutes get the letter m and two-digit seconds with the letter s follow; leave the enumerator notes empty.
12h03
